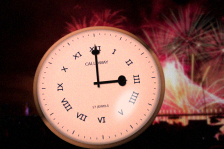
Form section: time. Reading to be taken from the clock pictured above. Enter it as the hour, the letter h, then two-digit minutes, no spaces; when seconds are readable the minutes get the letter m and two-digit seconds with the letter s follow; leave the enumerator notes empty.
3h00
